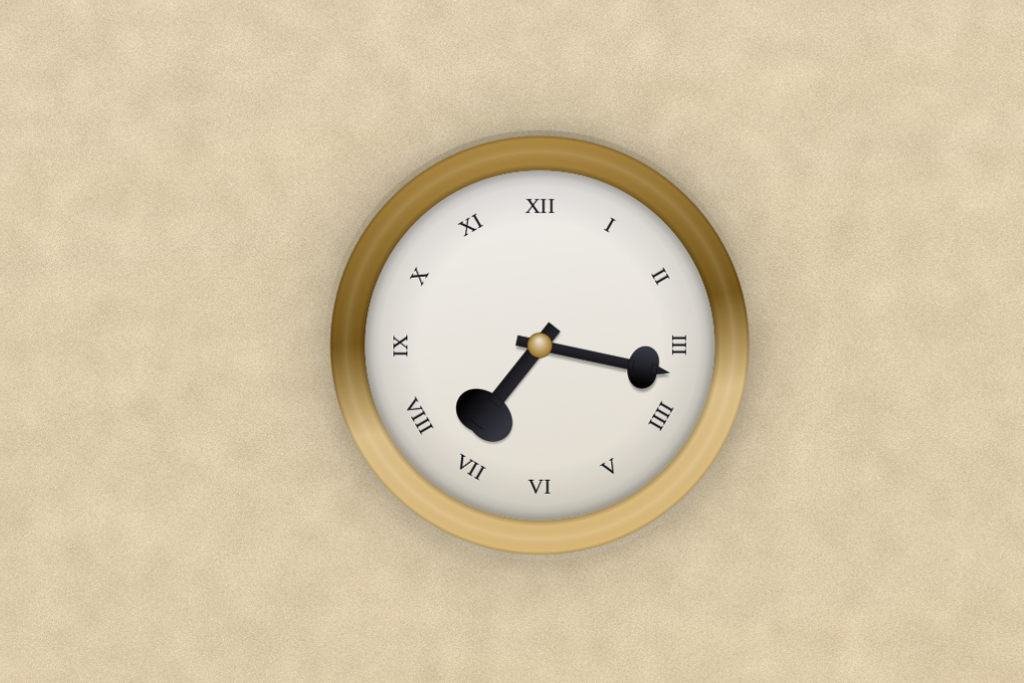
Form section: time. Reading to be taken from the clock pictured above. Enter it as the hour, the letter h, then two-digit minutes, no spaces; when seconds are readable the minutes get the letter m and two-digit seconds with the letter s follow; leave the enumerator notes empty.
7h17
